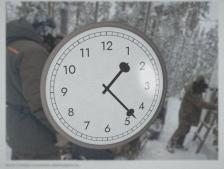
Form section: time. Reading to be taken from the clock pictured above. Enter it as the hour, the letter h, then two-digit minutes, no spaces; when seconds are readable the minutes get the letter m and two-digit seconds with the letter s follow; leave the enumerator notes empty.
1h23
